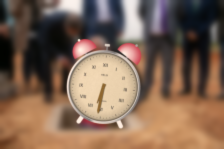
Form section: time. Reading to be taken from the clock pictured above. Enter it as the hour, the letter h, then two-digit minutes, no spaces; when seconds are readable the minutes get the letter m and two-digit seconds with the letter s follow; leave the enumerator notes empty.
6h31
